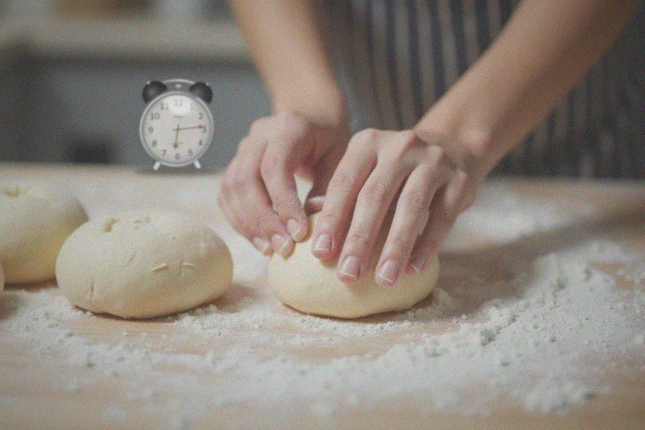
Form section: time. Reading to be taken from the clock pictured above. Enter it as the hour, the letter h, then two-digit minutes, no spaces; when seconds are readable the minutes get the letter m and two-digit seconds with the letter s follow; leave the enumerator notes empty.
6h14
